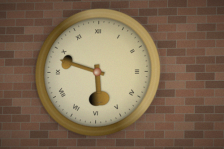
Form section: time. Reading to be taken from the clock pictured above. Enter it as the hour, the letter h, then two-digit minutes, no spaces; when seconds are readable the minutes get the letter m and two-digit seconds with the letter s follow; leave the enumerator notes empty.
5h48
